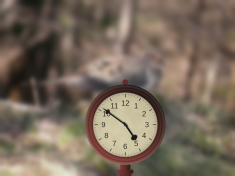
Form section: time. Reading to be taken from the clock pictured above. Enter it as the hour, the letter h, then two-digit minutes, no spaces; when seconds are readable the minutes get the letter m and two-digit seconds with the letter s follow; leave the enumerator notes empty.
4h51
